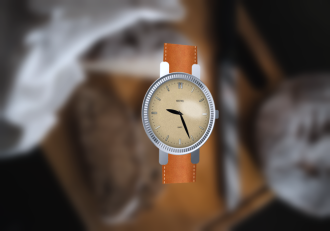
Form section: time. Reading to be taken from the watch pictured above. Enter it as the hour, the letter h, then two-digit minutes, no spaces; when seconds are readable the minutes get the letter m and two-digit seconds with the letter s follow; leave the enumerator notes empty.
9h26
